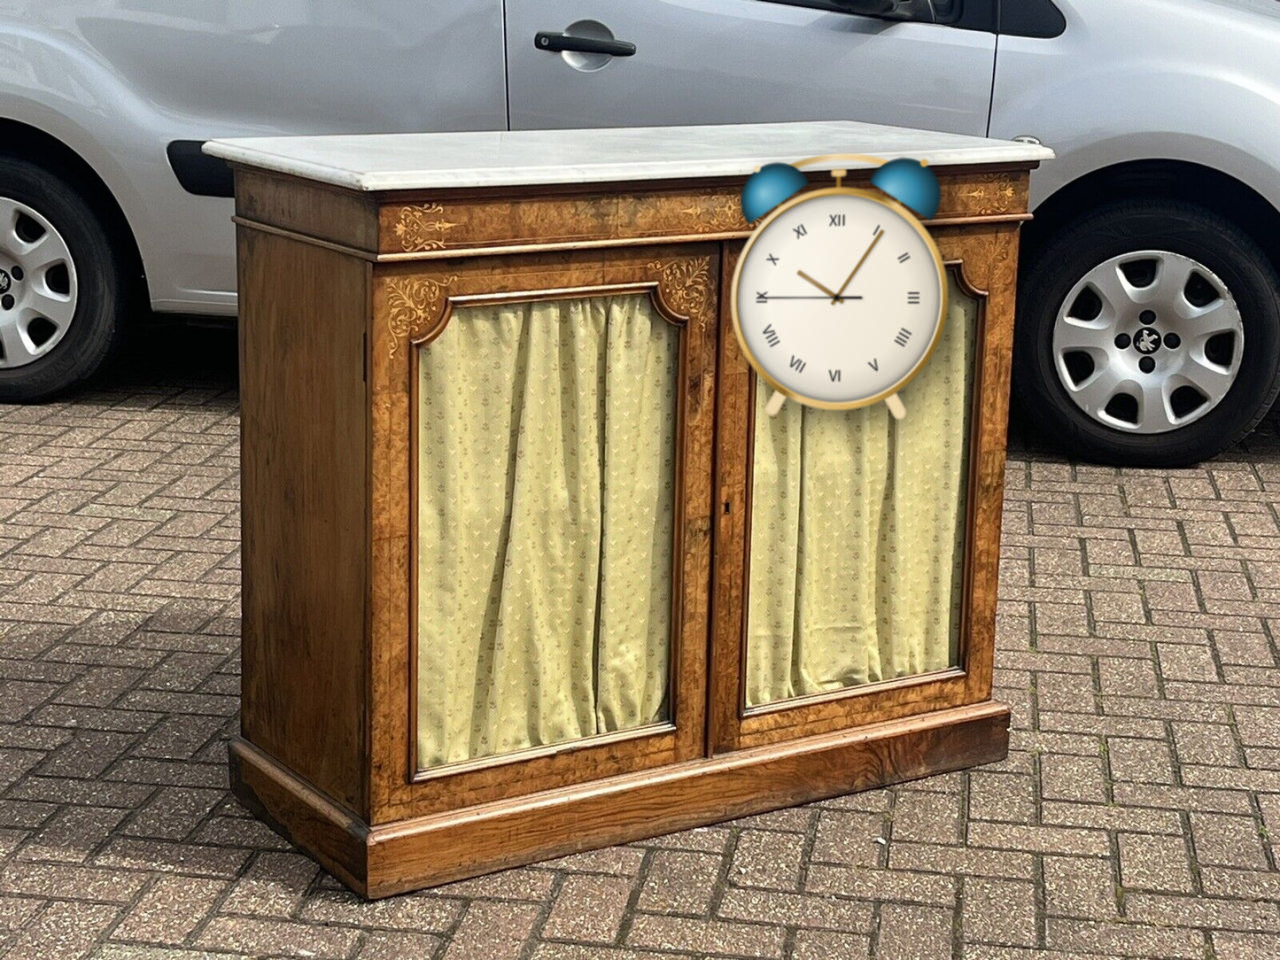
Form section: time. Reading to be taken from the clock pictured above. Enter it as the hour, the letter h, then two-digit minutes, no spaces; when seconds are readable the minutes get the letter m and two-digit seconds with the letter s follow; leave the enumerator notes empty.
10h05m45s
